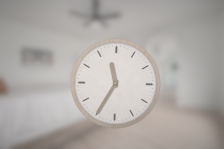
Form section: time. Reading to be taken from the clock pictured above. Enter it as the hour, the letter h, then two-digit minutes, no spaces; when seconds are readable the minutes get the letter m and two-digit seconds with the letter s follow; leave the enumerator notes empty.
11h35
